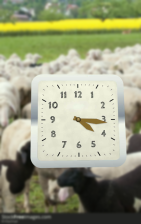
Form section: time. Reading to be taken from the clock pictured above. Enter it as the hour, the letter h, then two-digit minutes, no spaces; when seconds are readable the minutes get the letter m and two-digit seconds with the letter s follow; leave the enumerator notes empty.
4h16
